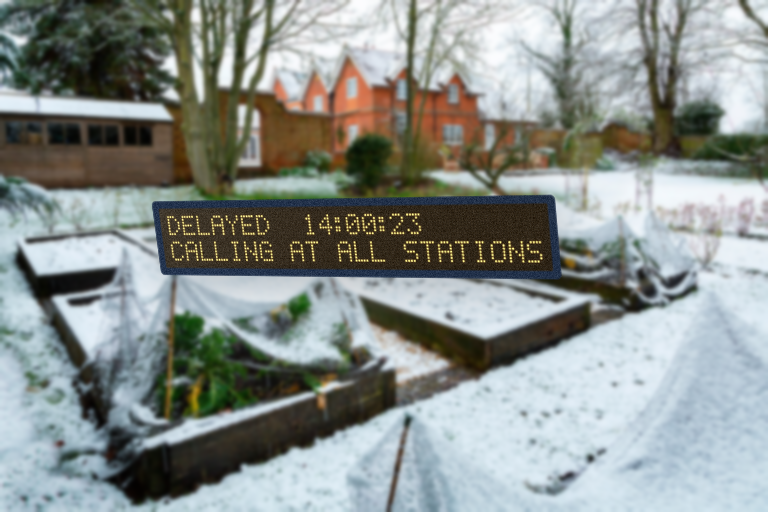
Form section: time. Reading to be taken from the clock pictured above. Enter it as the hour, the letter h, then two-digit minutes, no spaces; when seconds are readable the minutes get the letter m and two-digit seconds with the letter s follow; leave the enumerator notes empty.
14h00m23s
